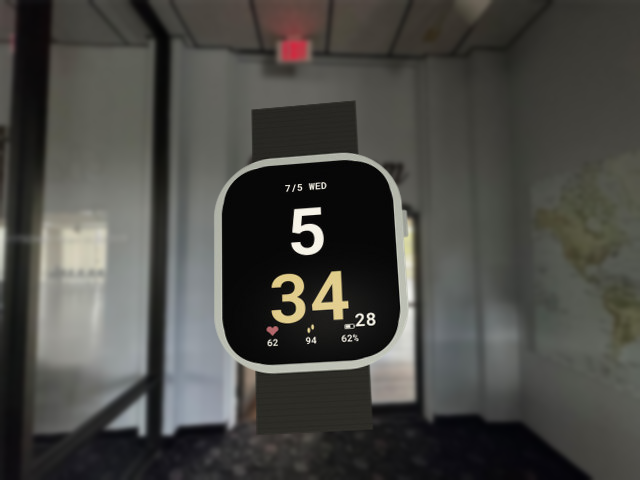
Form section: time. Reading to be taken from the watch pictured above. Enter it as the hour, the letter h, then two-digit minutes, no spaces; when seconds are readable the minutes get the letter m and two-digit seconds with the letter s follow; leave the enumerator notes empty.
5h34m28s
